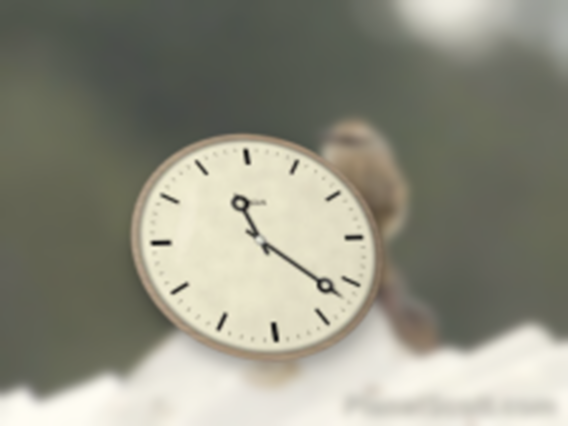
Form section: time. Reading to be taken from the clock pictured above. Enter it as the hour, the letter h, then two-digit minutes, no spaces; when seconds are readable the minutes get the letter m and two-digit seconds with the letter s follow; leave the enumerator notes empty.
11h22
